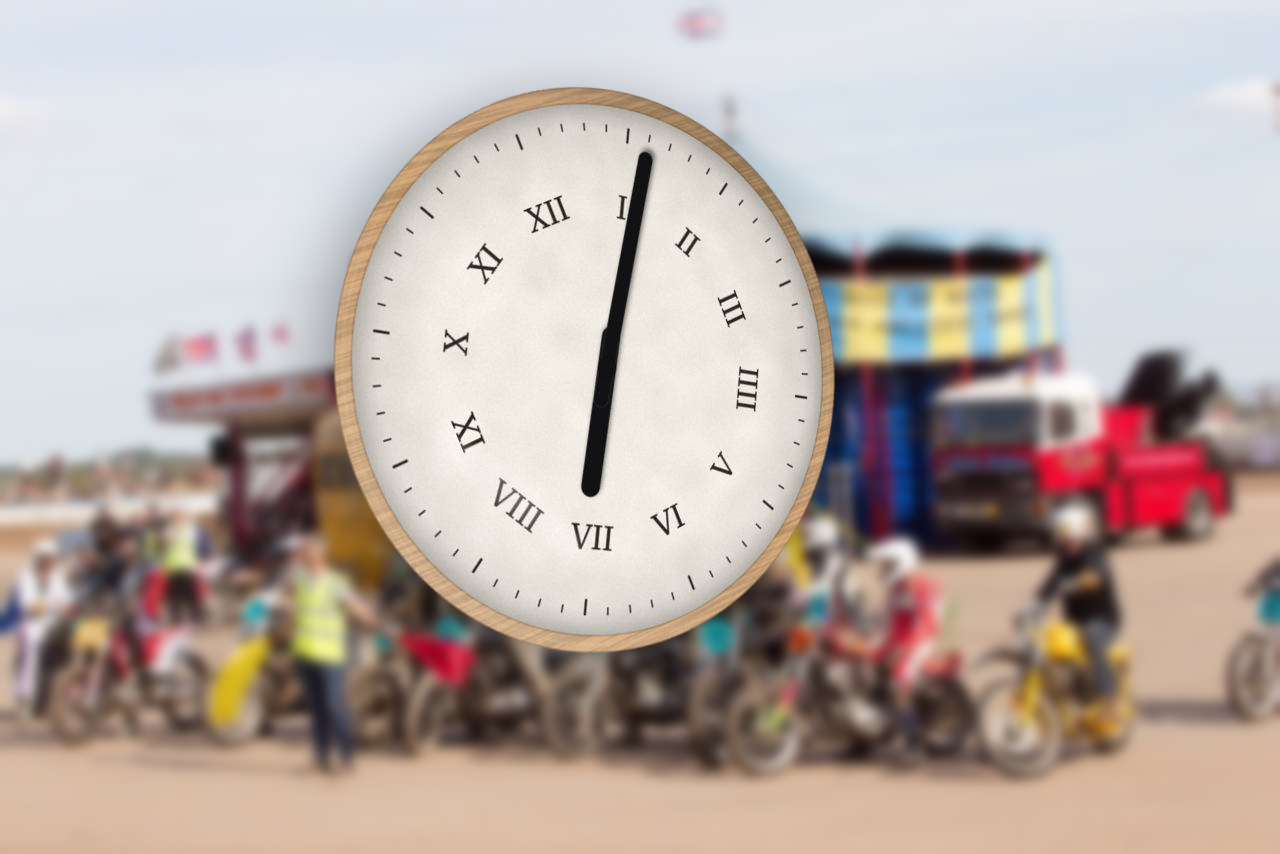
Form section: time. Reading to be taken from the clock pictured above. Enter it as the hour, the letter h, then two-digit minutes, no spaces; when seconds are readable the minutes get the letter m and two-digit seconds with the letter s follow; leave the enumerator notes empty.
7h06
